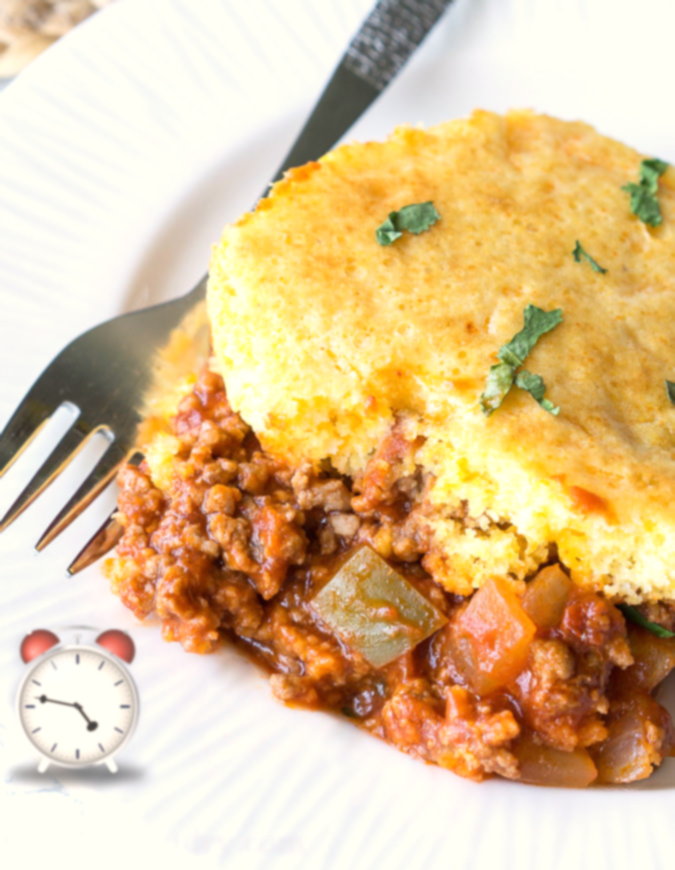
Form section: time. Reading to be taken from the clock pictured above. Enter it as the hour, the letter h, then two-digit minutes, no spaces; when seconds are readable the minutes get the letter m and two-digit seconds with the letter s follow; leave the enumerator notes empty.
4h47
